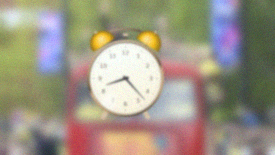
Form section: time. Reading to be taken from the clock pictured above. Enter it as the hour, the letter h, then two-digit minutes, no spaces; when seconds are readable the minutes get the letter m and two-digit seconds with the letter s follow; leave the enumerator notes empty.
8h23
